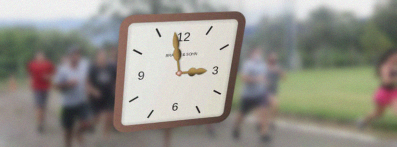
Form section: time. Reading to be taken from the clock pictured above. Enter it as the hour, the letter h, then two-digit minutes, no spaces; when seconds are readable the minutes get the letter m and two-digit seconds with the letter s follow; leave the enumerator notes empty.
2h58
